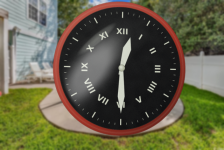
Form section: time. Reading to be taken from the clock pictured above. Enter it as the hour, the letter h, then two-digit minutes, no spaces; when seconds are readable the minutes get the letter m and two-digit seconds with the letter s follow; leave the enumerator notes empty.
12h30
